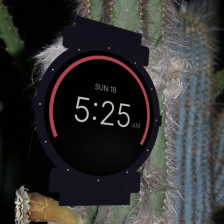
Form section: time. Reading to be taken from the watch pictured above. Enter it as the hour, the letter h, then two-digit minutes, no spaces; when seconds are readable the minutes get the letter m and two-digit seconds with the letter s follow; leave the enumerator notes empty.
5h25
